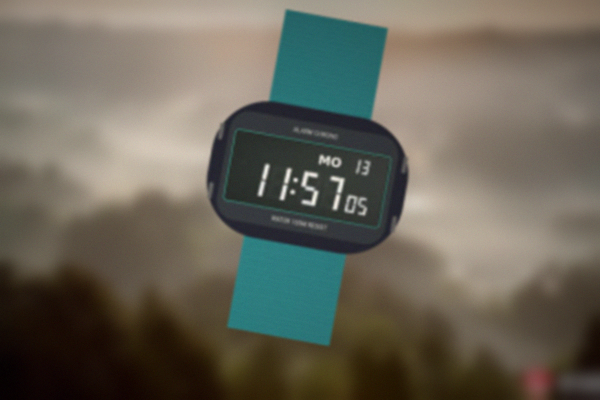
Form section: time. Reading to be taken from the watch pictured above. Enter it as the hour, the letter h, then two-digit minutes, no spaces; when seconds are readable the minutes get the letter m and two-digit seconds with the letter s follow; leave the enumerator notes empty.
11h57m05s
